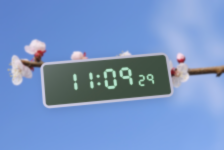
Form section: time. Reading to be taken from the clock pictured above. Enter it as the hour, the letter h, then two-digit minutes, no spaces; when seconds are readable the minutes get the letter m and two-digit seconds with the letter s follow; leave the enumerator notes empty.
11h09m29s
